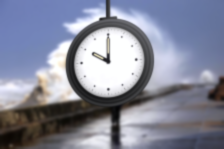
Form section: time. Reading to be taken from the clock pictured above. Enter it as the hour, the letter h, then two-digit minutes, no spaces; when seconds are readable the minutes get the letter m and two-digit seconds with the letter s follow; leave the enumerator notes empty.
10h00
